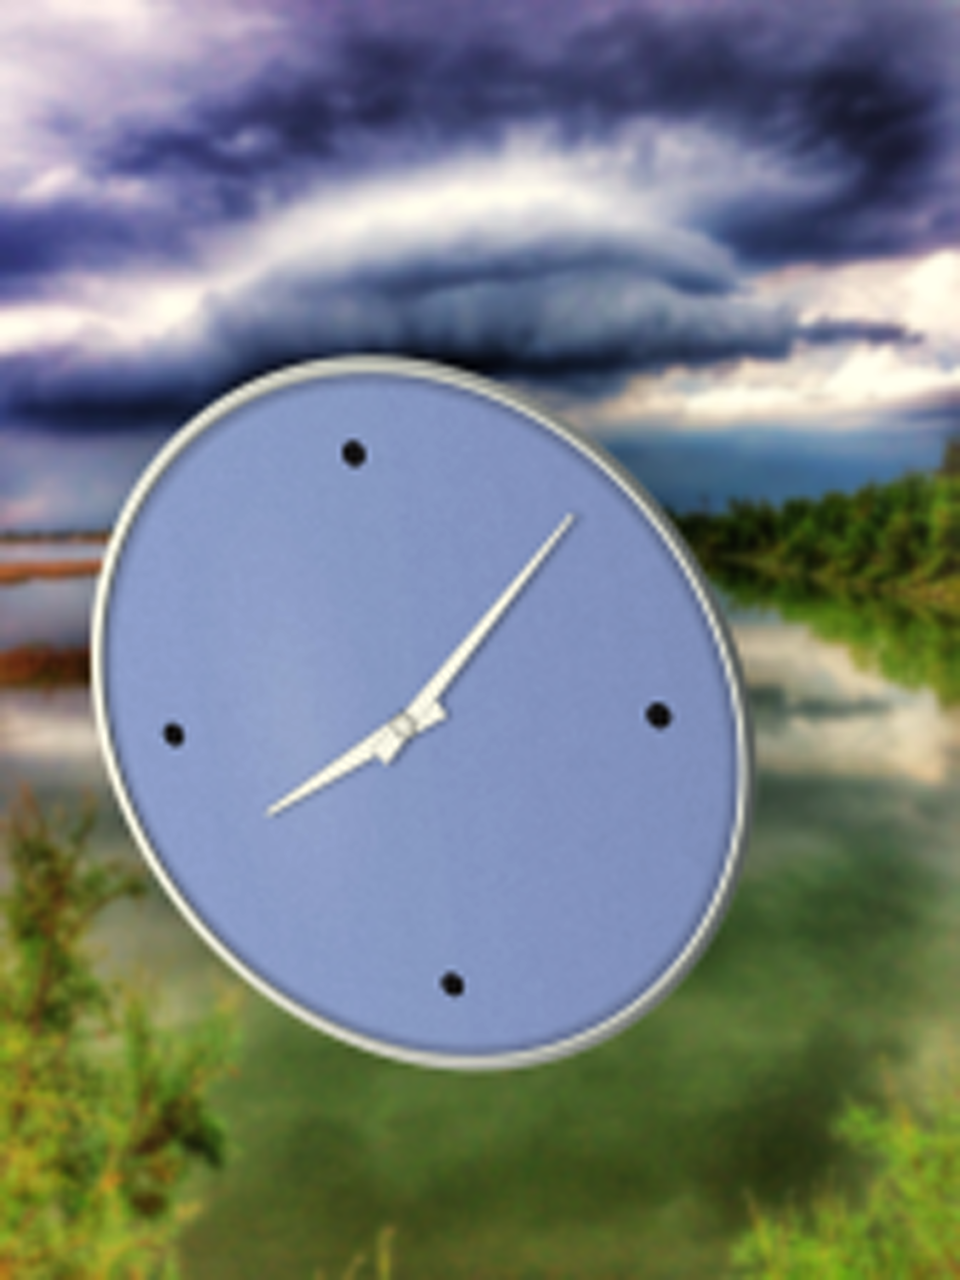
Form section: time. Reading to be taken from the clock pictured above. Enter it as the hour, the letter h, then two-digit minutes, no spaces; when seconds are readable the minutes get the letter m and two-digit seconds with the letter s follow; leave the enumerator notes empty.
8h08
